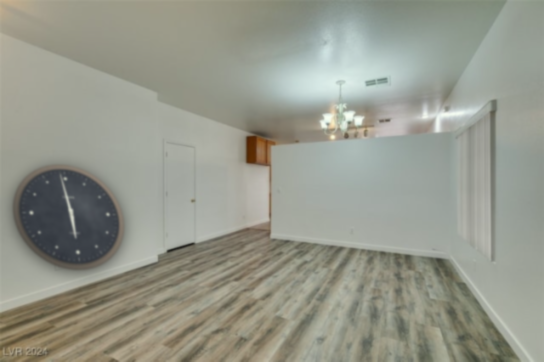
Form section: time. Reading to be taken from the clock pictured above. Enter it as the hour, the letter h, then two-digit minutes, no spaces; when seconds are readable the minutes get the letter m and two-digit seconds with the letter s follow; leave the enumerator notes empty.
5h59
